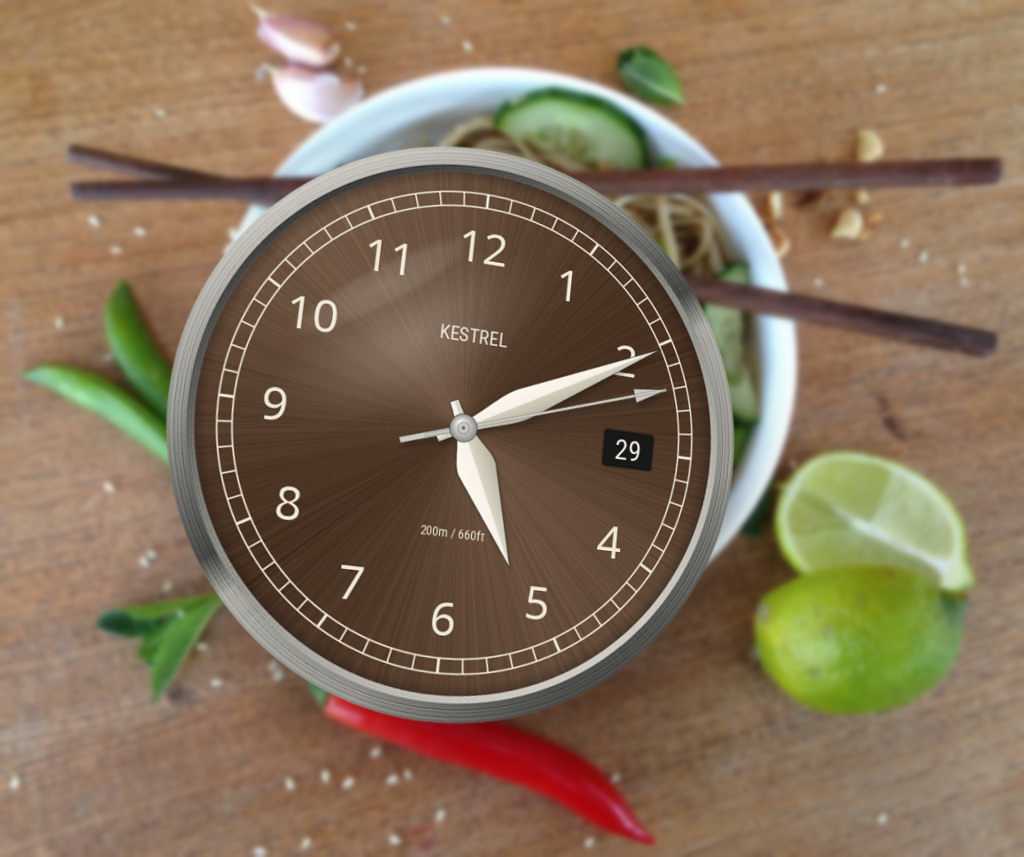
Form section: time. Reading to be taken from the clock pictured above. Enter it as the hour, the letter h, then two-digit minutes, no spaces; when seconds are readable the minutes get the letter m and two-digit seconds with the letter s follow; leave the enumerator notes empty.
5h10m12s
